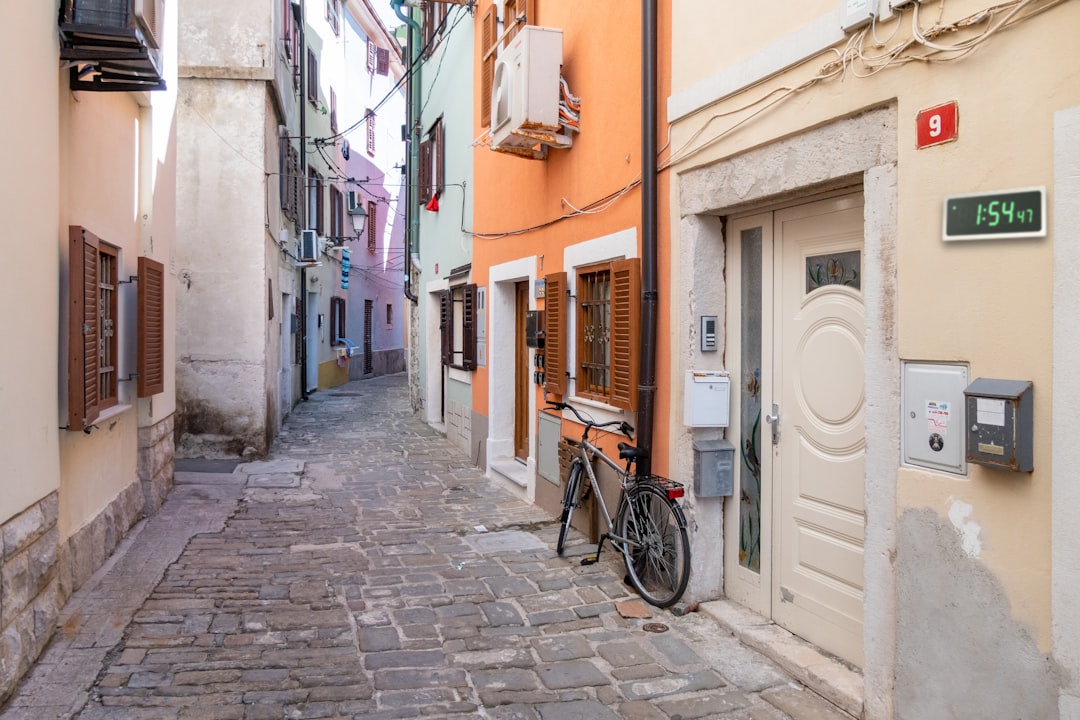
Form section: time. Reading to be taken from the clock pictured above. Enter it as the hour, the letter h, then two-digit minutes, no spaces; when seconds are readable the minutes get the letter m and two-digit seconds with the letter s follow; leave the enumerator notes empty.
1h54m47s
